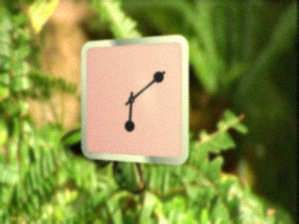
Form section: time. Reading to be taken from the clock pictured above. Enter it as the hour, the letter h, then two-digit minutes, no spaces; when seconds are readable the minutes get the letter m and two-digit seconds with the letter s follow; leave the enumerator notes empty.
6h09
